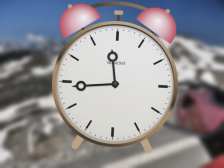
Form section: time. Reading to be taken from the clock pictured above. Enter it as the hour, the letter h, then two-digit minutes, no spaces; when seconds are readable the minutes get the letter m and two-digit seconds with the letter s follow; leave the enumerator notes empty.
11h44
